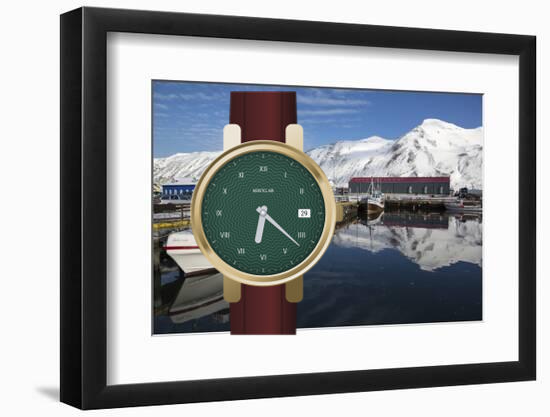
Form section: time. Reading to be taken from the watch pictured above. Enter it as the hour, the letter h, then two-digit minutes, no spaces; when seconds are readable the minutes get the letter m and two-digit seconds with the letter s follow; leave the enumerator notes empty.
6h22
